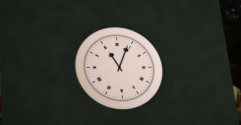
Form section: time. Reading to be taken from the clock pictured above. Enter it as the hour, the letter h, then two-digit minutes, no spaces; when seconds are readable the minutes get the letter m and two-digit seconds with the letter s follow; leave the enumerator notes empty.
11h04
